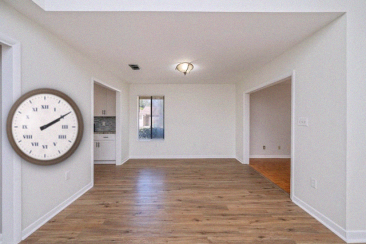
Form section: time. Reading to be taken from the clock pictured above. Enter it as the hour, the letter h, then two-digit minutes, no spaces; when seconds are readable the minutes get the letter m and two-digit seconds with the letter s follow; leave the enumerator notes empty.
2h10
